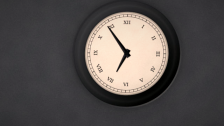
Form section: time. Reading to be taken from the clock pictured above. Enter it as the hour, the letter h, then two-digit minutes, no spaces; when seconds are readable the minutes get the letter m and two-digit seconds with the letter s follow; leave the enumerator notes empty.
6h54
